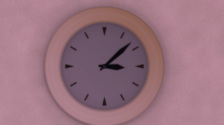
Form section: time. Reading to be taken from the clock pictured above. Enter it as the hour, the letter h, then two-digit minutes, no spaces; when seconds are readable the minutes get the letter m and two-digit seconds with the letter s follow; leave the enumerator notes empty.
3h08
